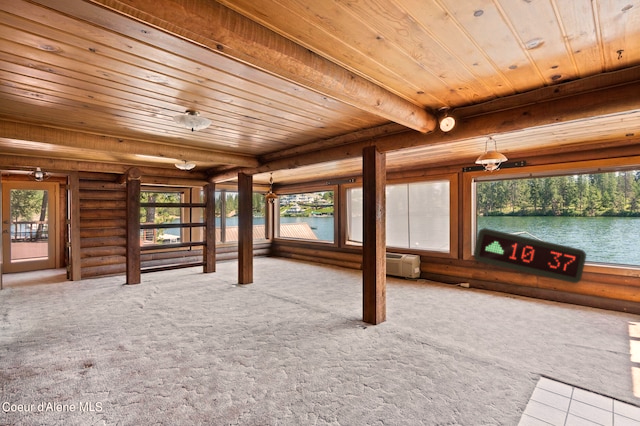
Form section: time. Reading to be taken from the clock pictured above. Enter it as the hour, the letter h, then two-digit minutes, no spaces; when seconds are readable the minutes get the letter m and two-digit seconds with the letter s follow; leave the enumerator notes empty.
10h37
